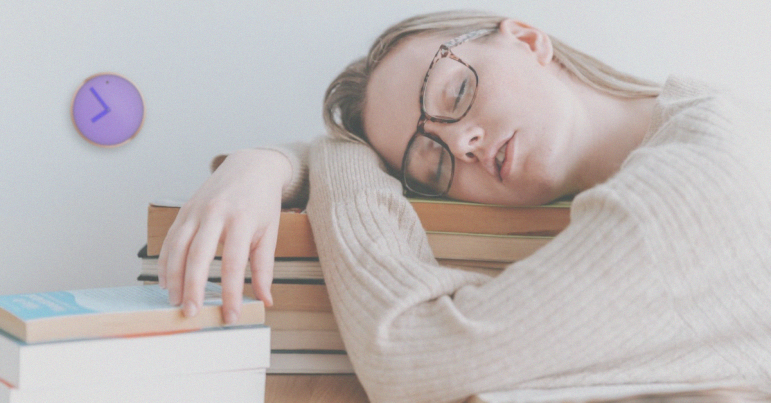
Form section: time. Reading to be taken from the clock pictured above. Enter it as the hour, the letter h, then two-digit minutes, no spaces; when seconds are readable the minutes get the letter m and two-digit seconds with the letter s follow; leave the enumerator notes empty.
7h54
